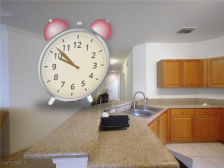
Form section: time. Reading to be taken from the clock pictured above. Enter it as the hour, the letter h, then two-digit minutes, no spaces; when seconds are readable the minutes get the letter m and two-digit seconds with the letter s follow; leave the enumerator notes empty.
9h52
